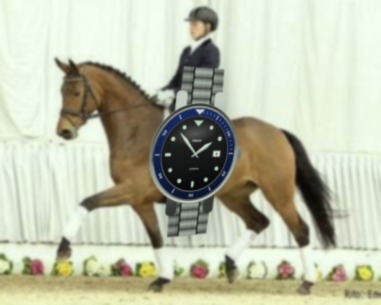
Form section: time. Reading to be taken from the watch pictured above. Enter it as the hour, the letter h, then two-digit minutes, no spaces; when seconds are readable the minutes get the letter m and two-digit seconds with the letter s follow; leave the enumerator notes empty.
1h53
